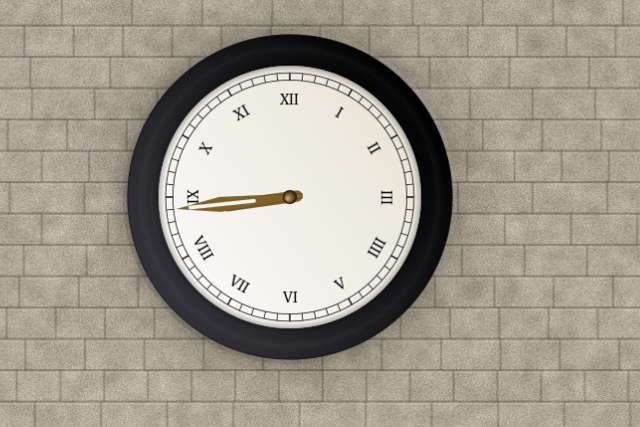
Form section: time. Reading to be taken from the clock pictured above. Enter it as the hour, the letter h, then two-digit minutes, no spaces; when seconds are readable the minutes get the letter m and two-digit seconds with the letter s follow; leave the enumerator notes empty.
8h44
